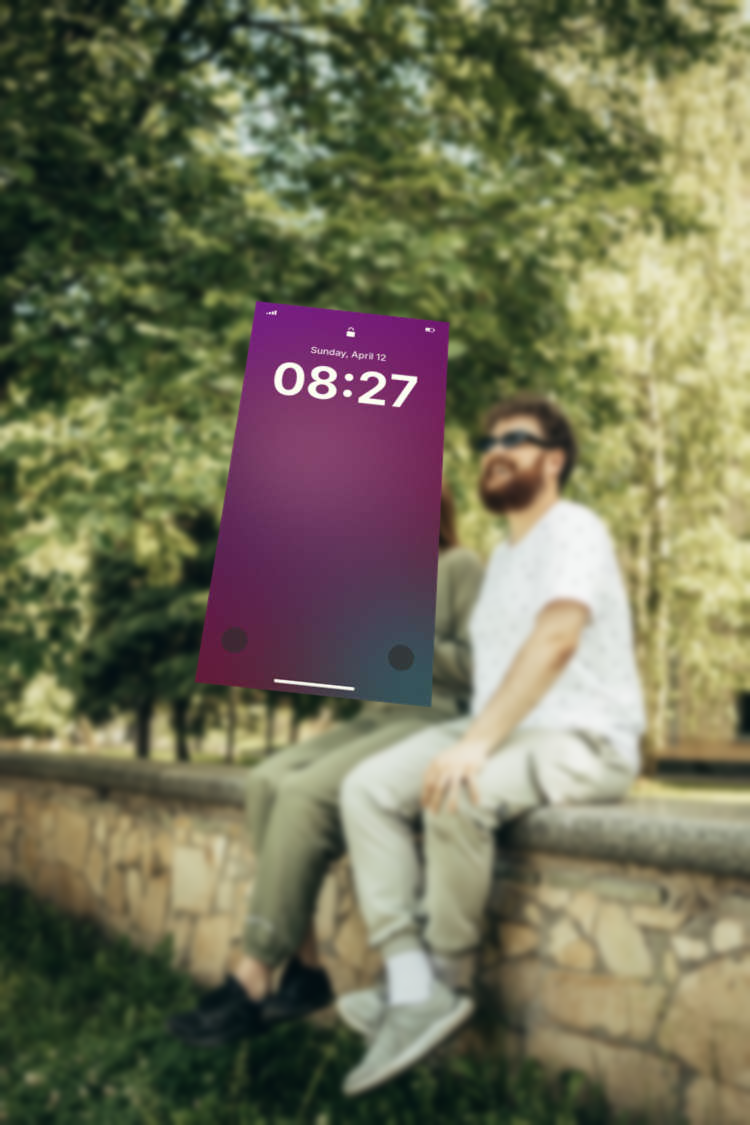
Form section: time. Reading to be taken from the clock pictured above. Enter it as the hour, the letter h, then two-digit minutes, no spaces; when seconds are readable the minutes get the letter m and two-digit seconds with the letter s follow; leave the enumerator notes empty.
8h27
